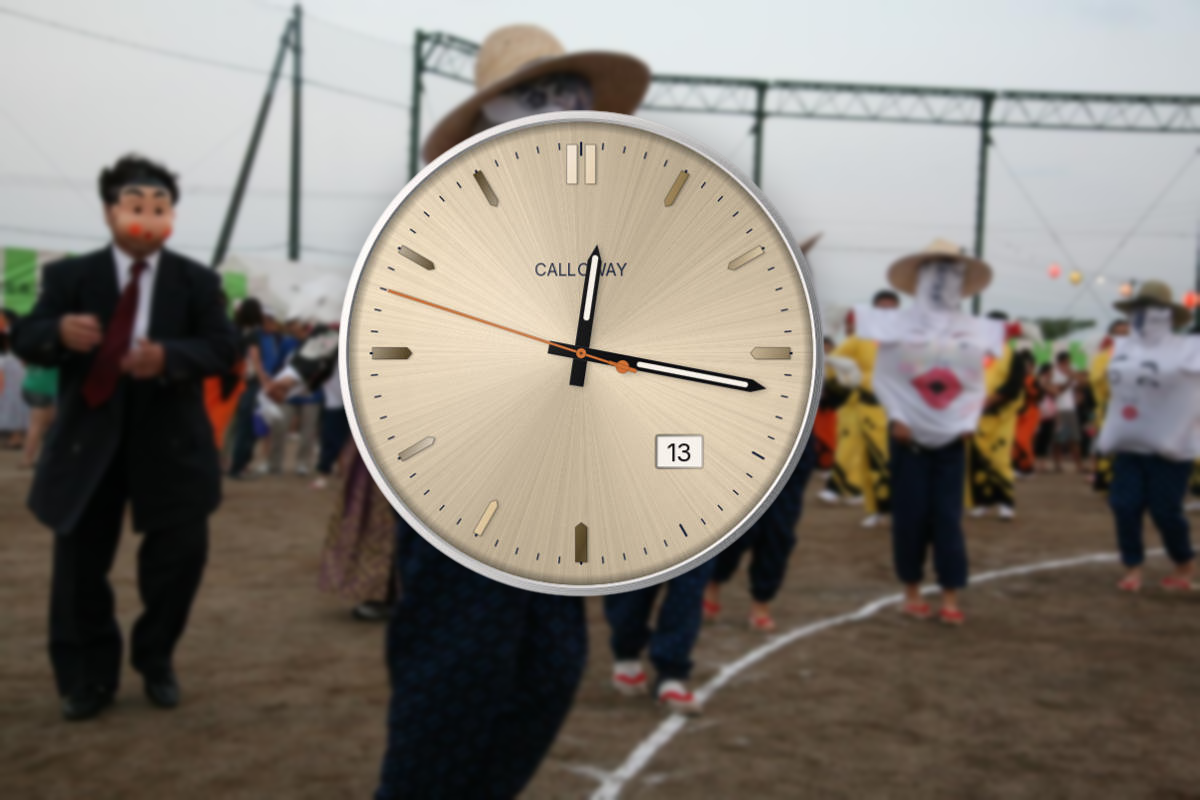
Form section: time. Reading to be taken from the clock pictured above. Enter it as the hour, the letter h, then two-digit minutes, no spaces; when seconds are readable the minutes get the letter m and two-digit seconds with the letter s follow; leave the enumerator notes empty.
12h16m48s
